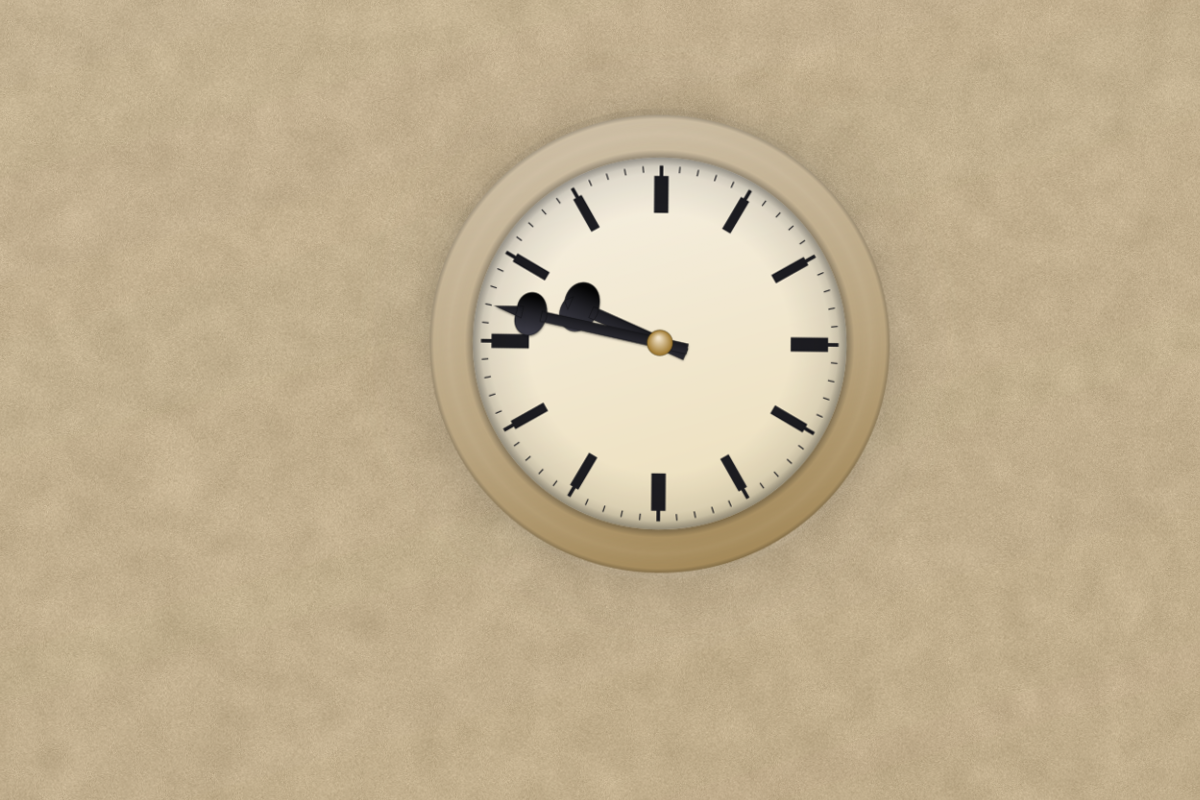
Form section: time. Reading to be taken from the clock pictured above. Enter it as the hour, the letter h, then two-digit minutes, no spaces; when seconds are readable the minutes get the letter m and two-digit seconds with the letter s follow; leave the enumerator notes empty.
9h47
